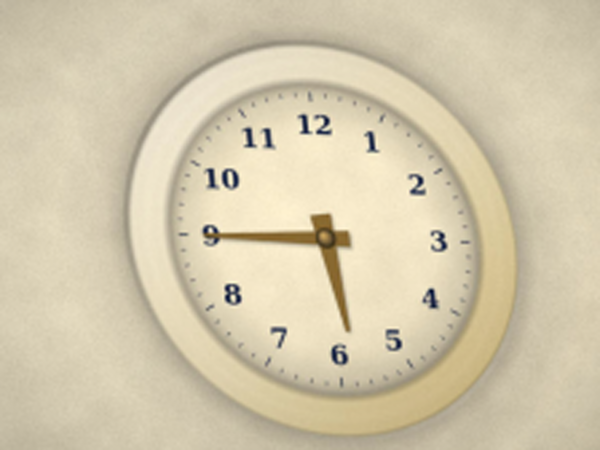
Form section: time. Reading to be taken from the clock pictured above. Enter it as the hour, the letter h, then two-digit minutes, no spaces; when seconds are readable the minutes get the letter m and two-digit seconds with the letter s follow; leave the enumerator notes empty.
5h45
